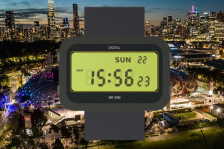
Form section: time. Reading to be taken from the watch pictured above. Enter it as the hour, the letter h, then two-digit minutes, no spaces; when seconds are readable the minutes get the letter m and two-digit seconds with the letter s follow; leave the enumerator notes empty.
15h56m23s
